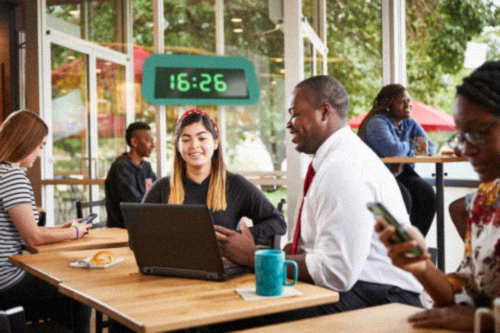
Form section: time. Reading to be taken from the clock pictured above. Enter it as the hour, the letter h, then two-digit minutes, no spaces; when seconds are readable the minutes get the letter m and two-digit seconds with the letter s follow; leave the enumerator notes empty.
16h26
